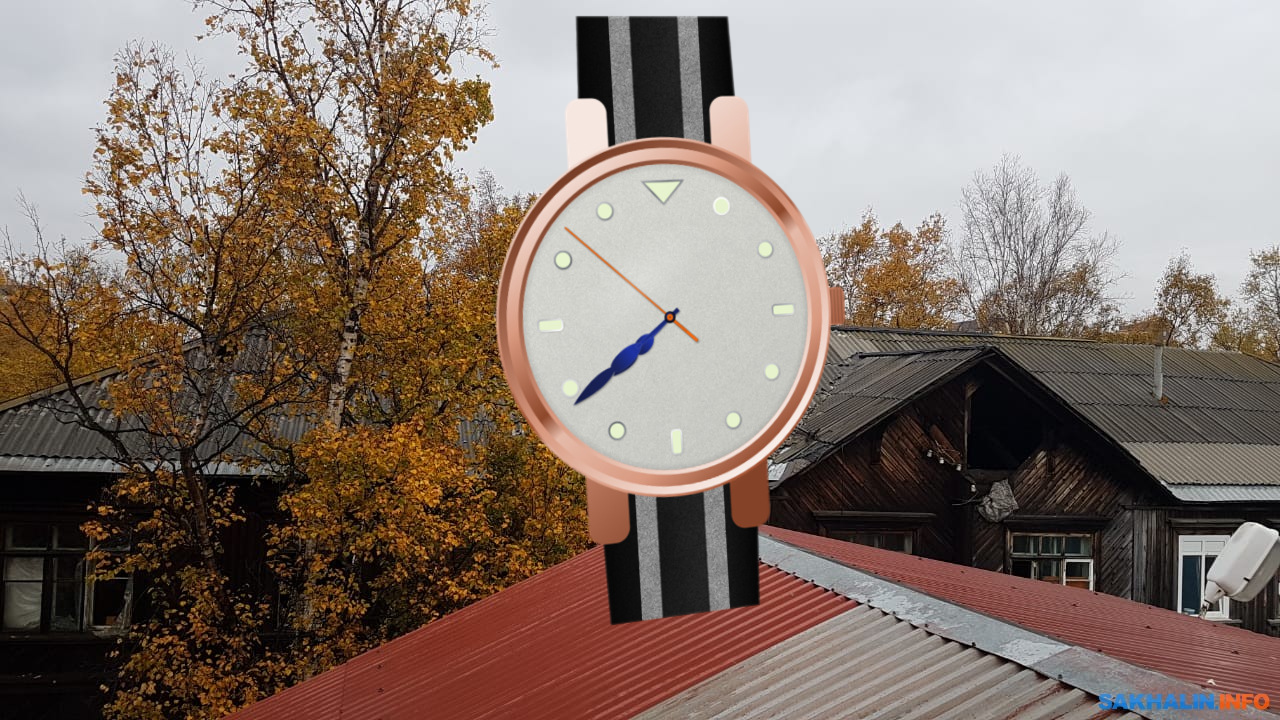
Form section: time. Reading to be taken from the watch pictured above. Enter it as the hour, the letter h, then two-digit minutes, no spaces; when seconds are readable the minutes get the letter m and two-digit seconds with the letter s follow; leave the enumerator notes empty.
7h38m52s
